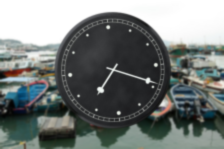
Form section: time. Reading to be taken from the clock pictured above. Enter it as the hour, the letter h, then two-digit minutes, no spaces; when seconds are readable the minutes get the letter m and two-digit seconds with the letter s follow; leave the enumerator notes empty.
7h19
